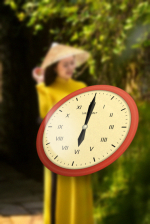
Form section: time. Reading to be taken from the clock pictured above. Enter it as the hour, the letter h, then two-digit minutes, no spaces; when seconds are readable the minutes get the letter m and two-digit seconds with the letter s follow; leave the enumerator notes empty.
6h00
